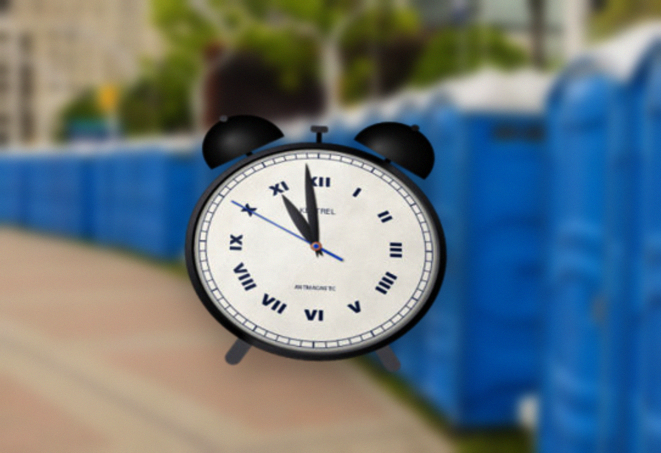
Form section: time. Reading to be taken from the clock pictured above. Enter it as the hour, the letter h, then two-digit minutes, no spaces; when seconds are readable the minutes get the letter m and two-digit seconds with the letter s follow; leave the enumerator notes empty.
10h58m50s
